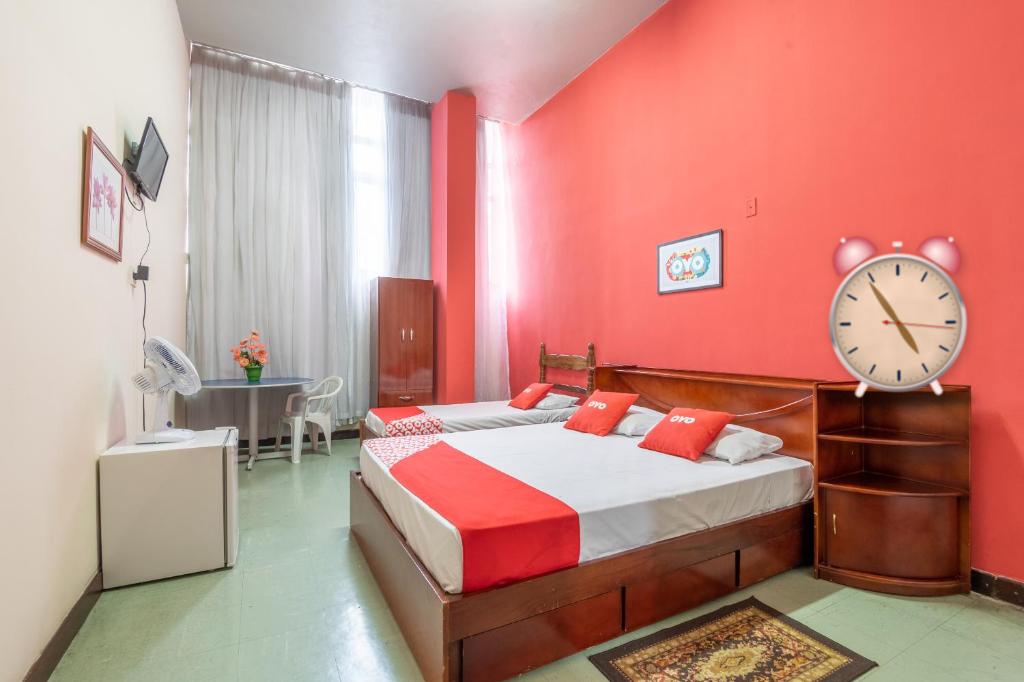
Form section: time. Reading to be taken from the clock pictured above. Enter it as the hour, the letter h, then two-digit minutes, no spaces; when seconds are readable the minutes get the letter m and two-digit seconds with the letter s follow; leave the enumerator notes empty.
4h54m16s
